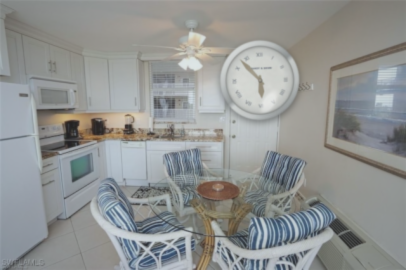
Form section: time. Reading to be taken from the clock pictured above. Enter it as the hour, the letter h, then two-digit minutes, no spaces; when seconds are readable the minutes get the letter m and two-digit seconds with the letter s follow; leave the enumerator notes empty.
5h53
